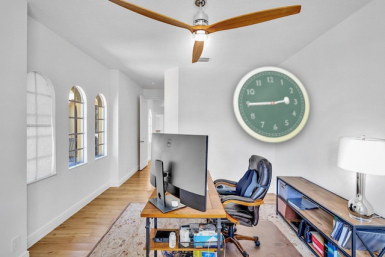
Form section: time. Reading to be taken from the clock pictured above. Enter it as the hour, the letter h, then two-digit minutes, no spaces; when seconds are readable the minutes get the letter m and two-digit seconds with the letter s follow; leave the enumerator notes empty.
2h45
